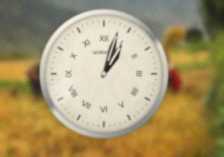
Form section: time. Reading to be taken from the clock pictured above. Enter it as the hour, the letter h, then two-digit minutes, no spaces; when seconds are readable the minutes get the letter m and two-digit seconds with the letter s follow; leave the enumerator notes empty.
1h03
